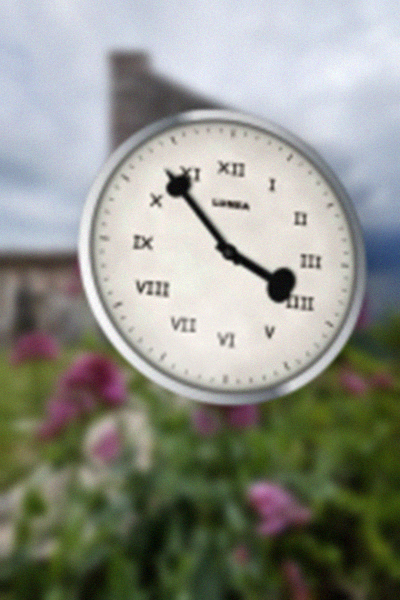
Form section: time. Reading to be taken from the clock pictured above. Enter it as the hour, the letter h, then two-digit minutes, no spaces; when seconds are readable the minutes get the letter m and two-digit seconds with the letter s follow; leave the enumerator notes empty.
3h53
